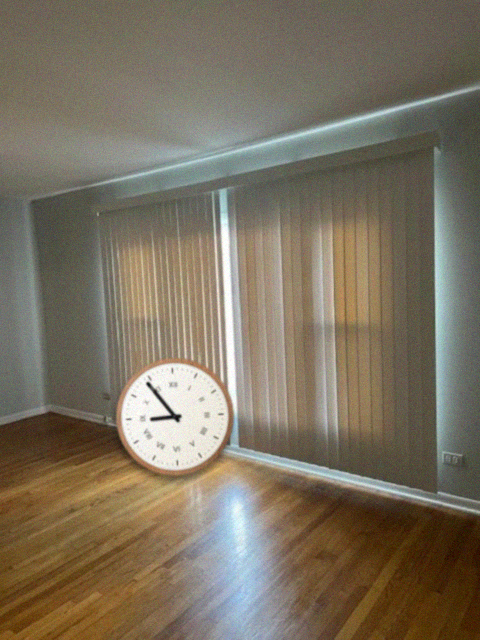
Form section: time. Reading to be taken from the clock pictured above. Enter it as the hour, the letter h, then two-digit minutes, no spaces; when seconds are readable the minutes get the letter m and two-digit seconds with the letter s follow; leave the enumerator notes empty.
8h54
